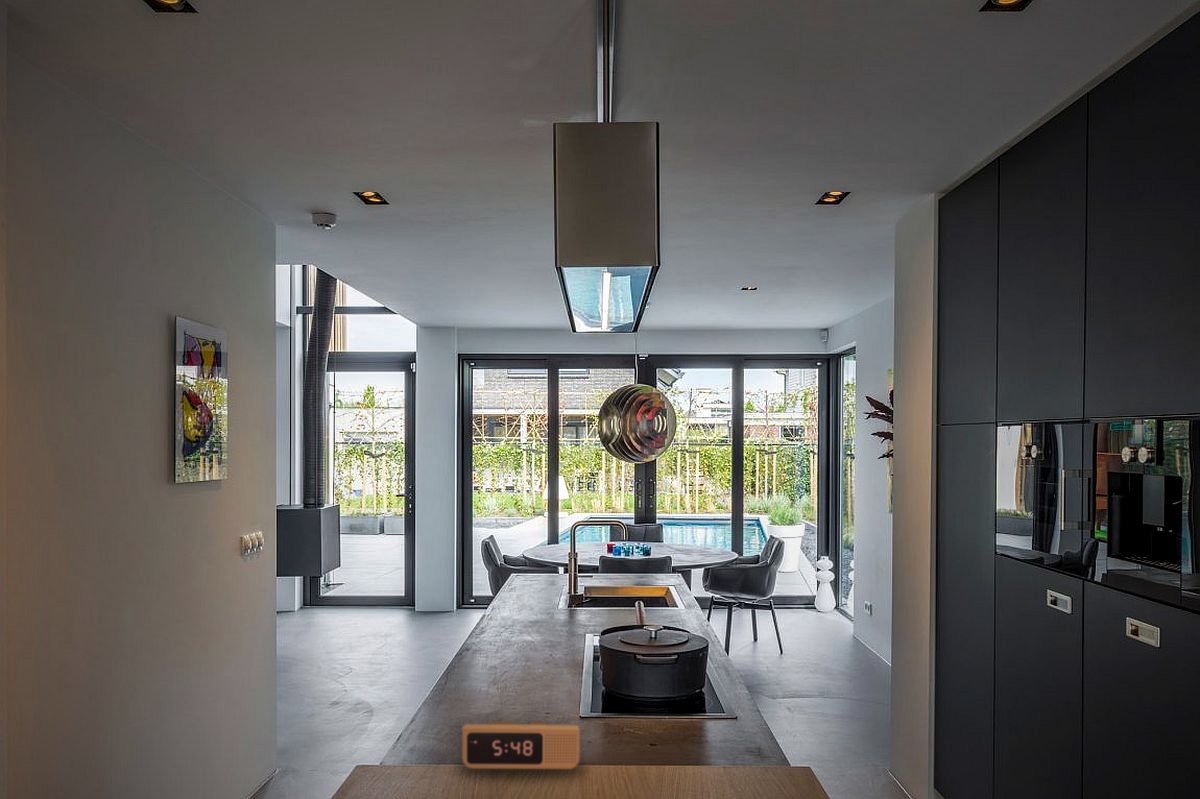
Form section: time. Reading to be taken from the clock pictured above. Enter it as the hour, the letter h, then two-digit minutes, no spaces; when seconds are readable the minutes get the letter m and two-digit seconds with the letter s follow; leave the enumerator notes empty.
5h48
